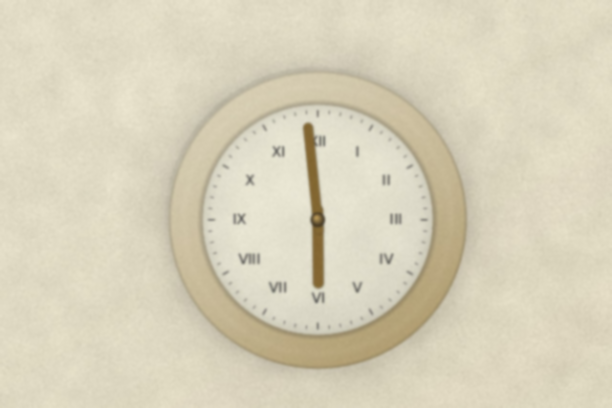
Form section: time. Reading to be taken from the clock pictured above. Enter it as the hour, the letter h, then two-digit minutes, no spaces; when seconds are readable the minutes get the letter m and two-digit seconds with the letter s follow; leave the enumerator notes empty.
5h59
